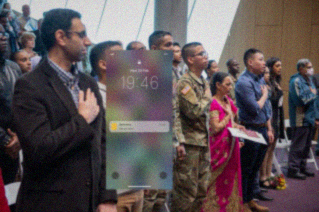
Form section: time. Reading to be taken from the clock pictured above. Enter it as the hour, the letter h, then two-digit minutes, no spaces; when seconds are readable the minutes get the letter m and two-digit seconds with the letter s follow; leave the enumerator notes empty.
19h46
